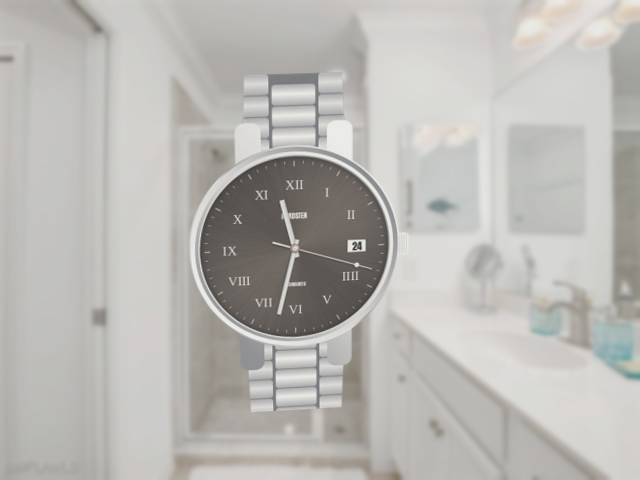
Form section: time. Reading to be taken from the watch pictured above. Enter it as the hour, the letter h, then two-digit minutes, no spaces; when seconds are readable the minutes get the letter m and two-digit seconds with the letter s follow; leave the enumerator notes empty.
11h32m18s
